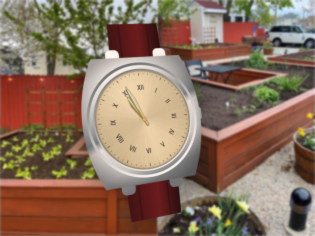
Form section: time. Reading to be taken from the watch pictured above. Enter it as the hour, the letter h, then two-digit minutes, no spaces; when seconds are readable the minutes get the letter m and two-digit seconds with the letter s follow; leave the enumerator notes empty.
10h56
